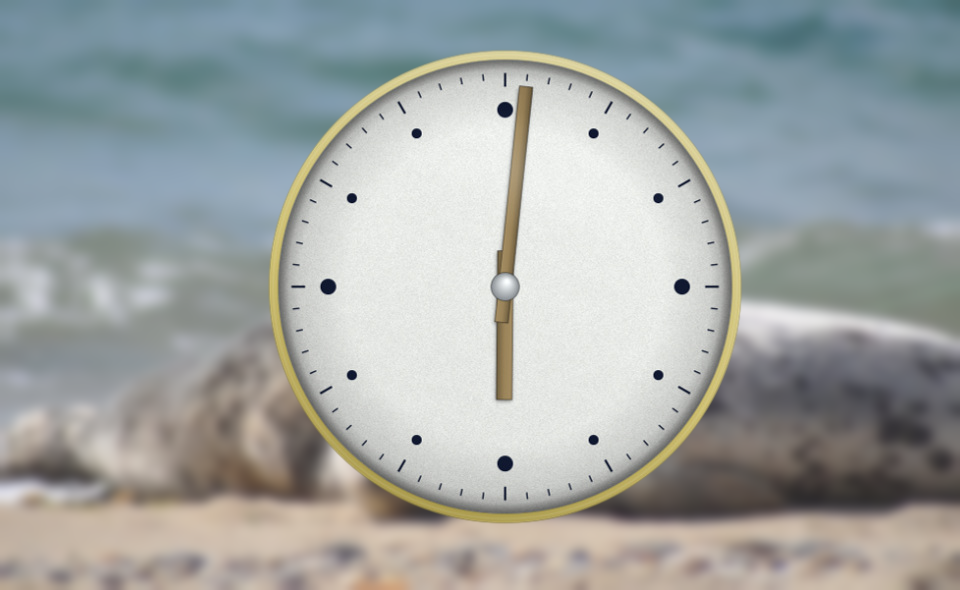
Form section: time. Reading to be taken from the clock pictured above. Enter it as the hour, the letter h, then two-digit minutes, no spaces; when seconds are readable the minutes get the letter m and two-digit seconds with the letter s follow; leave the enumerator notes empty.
6h01
